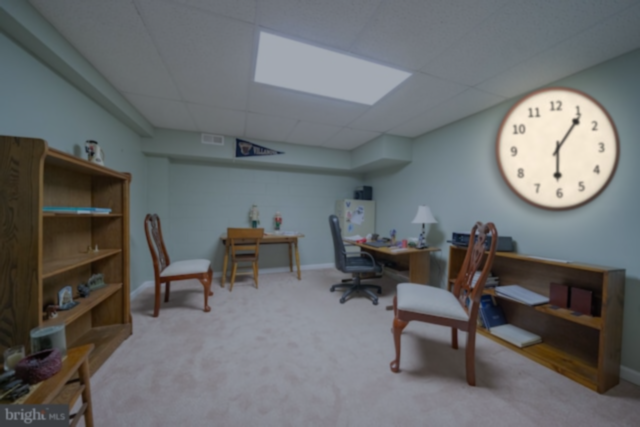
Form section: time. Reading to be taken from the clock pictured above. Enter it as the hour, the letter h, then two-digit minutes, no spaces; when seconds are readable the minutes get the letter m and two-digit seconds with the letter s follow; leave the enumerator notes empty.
6h06
